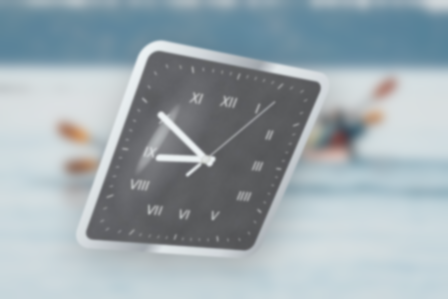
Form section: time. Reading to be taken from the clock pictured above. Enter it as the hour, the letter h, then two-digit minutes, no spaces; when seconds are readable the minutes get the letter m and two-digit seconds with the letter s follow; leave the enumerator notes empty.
8h50m06s
